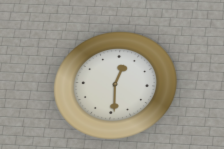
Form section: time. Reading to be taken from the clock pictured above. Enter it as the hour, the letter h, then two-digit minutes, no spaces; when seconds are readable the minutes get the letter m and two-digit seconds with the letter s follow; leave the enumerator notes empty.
12h29
